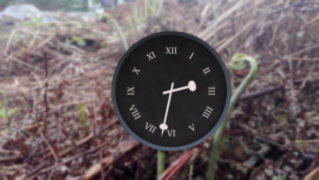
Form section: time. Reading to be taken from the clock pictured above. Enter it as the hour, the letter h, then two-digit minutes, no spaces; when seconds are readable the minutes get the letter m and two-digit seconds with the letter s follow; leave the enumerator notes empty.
2h32
